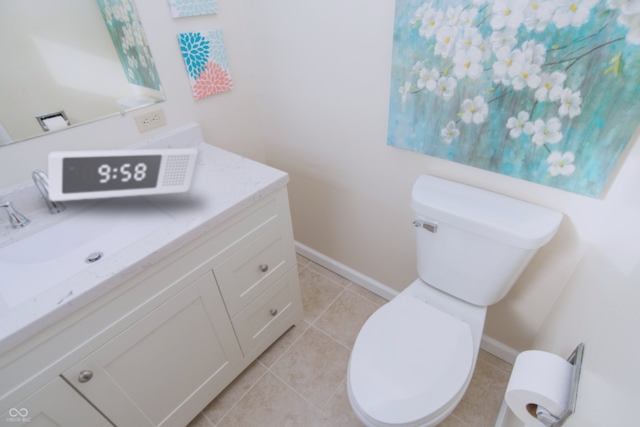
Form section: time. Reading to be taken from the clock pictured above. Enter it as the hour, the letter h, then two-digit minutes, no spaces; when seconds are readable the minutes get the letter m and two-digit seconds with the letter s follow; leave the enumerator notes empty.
9h58
